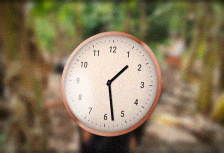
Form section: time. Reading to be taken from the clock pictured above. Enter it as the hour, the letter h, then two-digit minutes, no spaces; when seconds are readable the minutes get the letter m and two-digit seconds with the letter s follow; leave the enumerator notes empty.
1h28
